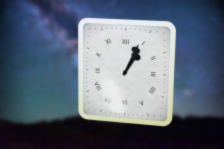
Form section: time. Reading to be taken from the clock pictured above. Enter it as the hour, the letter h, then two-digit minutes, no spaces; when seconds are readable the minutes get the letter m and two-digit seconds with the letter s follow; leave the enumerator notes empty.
1h04
